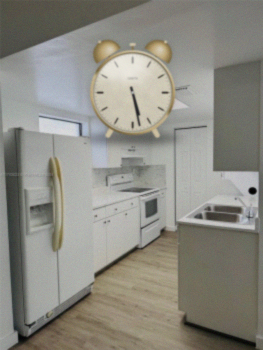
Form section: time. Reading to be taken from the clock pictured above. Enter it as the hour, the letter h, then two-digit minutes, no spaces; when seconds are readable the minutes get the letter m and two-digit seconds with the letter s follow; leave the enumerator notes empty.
5h28
